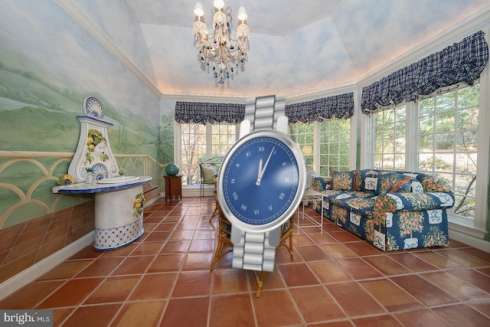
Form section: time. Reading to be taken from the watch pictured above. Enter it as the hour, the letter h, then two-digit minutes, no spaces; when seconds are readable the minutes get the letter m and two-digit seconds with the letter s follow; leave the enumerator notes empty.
12h04
